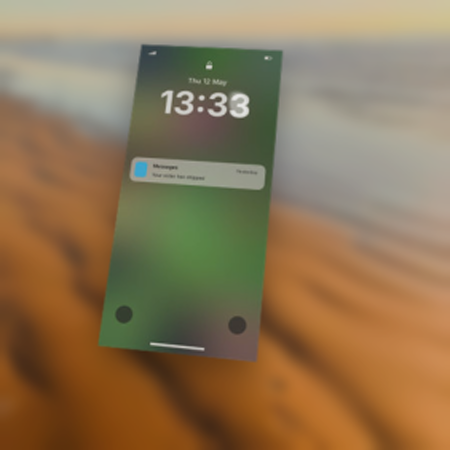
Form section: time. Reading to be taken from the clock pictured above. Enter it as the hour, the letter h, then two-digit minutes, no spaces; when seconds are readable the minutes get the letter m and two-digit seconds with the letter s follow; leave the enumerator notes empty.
13h33
